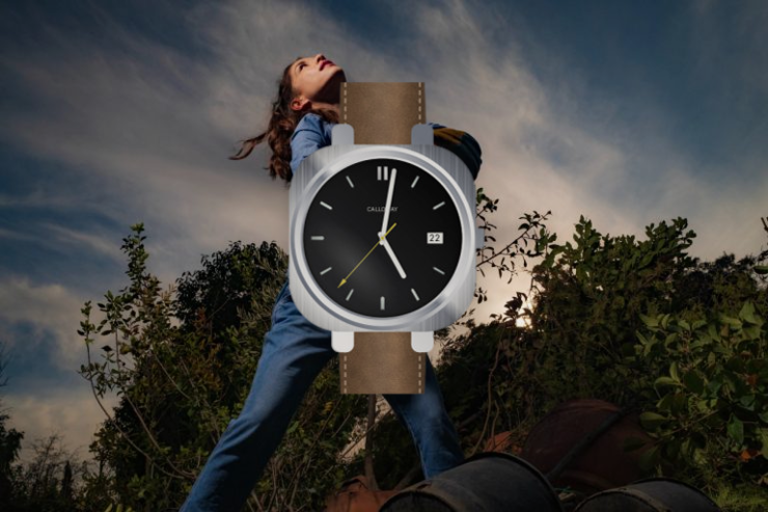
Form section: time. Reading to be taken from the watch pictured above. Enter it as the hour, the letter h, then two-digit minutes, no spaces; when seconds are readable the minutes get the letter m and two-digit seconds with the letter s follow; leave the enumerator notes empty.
5h01m37s
